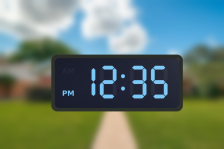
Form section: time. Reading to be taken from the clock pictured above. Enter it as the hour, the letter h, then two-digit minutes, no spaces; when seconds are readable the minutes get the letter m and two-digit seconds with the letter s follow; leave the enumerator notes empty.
12h35
